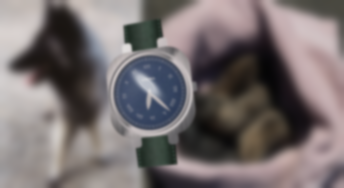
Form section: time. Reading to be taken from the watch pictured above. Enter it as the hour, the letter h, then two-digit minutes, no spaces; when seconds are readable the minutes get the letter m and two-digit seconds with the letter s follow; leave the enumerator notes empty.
6h23
